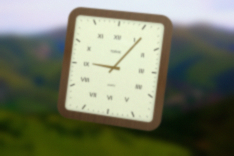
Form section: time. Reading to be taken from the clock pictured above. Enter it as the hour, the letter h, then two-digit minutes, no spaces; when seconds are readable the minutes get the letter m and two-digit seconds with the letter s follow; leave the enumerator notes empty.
9h06
